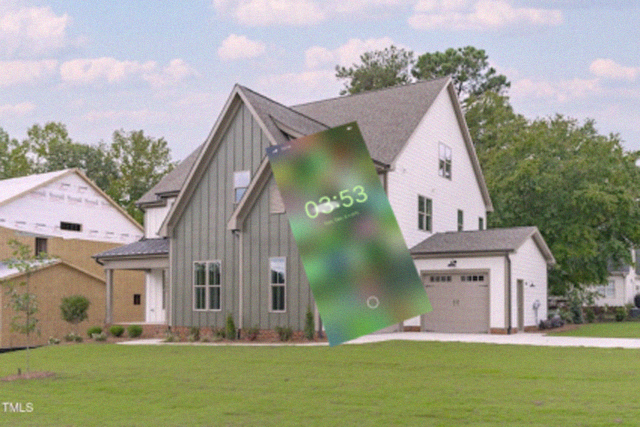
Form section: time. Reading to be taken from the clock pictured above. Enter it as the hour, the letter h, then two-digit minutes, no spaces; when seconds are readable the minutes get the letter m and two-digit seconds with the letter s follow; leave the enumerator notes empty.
3h53
